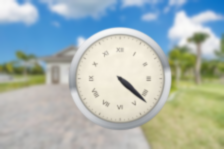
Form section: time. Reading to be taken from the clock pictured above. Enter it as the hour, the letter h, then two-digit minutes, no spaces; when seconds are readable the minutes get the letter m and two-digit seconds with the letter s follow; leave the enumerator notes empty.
4h22
